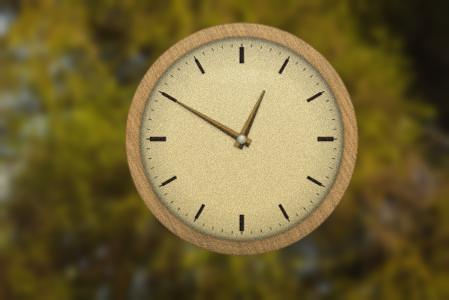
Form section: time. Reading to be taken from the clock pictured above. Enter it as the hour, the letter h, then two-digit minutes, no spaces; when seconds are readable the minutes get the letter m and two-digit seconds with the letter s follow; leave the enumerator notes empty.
12h50
